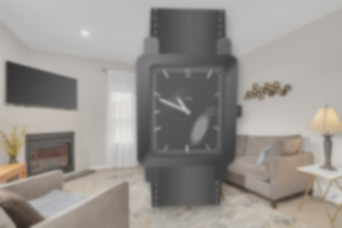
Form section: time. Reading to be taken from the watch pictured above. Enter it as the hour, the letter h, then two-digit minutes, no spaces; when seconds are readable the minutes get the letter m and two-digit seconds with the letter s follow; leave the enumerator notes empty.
10h49
